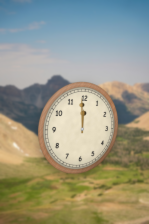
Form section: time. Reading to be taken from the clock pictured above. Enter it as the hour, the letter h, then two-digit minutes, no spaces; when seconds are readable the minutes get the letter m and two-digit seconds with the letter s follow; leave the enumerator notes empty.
11h59
